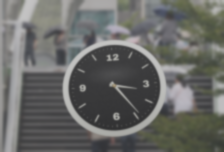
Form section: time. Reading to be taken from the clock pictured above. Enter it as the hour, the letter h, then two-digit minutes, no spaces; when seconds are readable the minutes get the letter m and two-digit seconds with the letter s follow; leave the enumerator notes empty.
3h24
